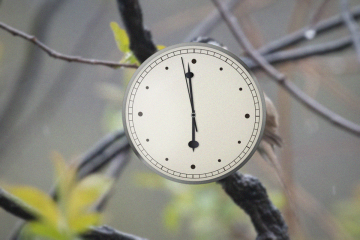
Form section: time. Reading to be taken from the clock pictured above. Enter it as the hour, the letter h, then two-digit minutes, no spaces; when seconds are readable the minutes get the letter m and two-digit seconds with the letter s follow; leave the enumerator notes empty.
5h58m58s
